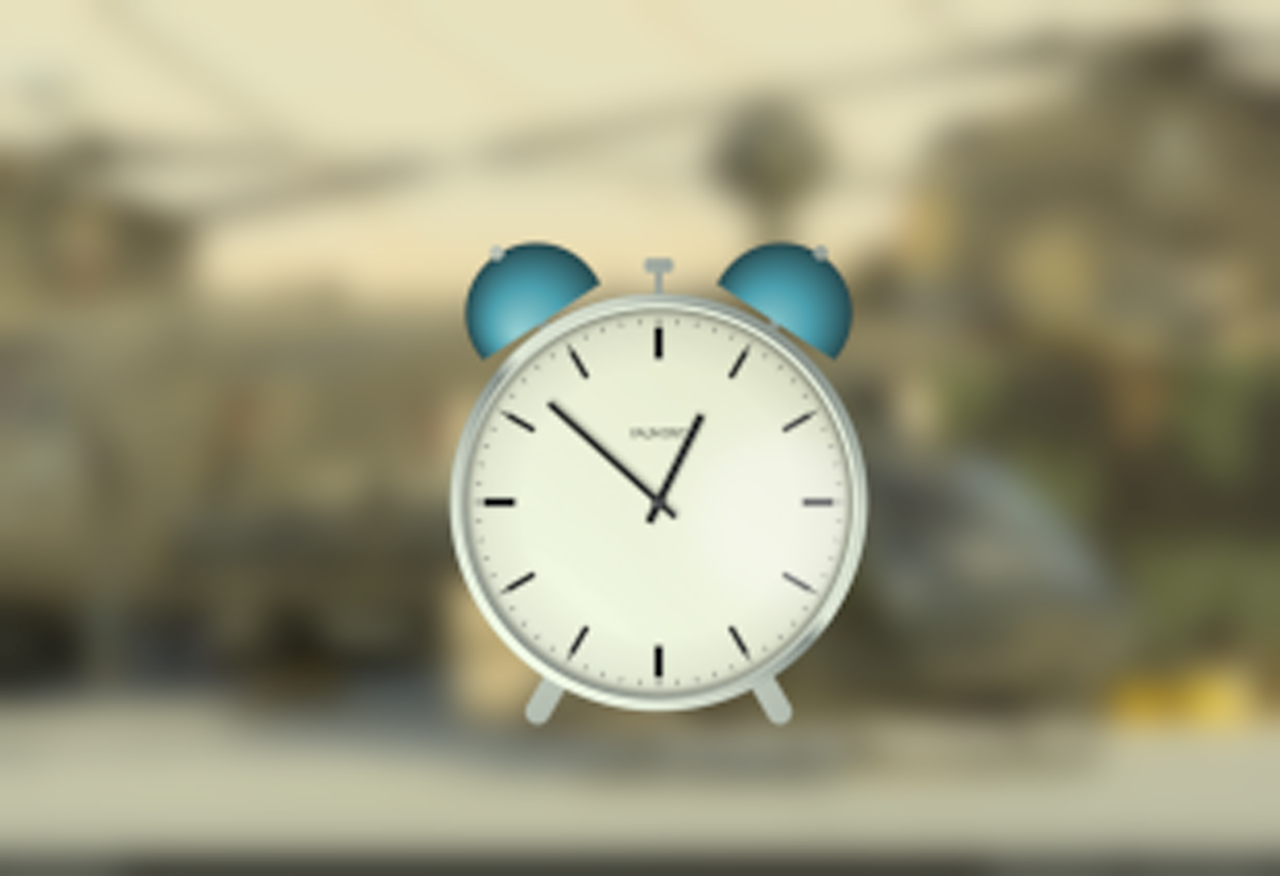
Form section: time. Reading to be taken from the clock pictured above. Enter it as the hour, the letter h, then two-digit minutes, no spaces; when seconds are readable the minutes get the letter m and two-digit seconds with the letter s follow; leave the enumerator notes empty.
12h52
